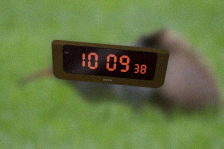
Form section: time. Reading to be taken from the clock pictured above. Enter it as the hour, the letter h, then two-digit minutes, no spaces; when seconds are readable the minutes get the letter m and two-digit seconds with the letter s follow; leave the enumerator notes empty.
10h09m38s
